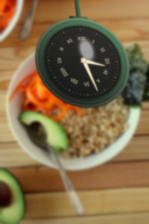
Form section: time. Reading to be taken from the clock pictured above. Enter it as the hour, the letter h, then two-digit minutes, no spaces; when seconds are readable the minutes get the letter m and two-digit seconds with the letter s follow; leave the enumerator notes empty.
3h27
